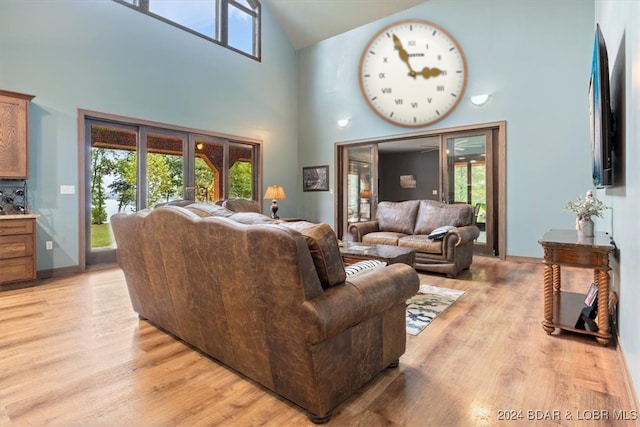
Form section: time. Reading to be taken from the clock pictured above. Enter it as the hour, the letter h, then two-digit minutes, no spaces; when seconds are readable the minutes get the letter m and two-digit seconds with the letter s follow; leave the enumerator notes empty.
2h56
